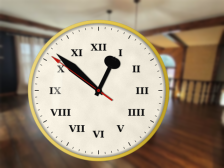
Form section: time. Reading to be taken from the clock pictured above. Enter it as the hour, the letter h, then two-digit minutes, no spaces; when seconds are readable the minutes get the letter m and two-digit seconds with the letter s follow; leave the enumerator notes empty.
12h51m51s
